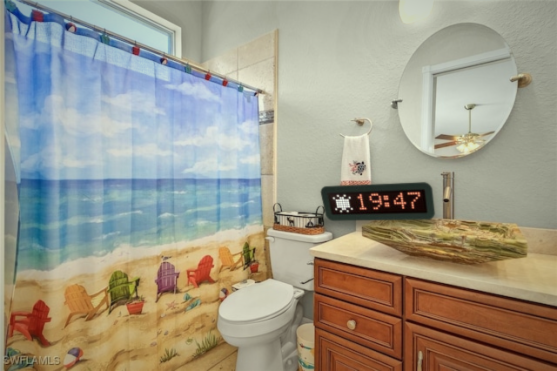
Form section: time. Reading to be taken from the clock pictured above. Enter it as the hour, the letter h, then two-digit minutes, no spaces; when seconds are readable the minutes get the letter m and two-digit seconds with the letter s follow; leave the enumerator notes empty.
19h47
